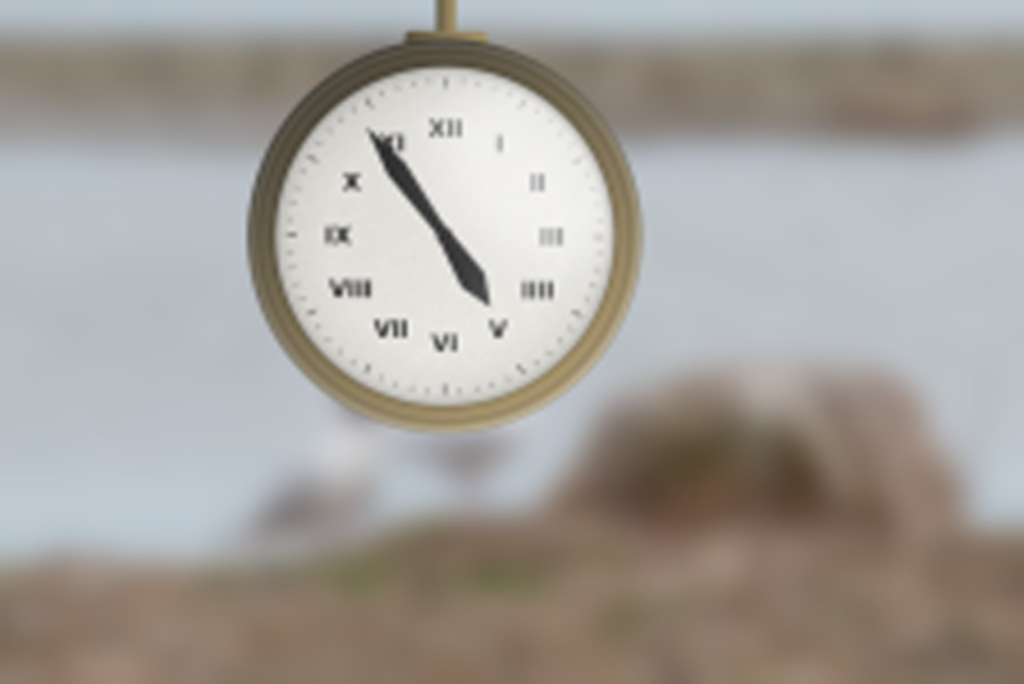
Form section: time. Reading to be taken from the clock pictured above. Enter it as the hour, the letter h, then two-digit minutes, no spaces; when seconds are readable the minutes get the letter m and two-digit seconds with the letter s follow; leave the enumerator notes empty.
4h54
